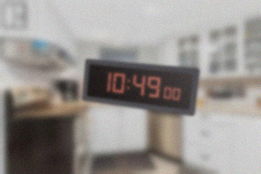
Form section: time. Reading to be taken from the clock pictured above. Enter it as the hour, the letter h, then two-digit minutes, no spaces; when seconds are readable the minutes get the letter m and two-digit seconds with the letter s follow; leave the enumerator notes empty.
10h49
